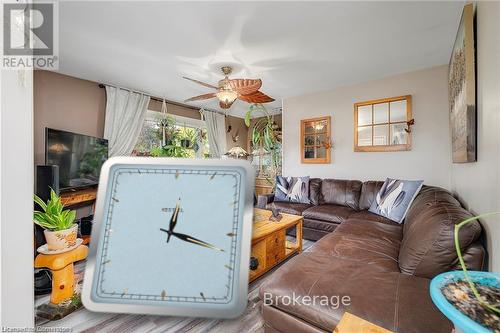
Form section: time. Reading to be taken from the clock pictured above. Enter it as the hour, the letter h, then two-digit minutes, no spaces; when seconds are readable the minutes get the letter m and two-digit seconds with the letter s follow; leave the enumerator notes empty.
12h18
